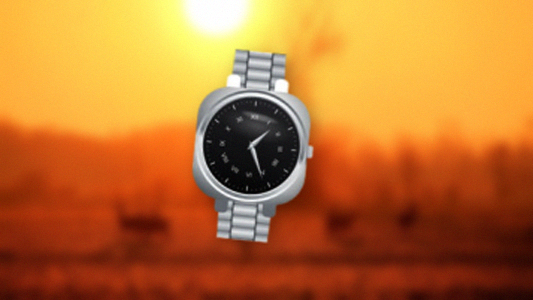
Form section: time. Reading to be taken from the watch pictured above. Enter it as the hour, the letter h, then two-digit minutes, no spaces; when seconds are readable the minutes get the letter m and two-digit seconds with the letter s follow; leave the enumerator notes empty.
1h26
